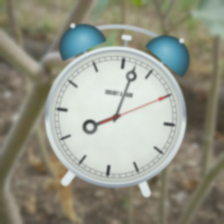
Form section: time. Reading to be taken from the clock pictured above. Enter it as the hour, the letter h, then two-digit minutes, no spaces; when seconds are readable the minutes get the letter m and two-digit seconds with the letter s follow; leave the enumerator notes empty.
8h02m10s
